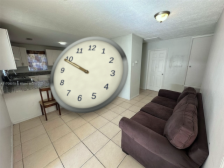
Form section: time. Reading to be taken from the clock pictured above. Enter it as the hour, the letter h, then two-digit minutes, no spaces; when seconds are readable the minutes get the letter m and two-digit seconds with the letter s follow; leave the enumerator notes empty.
9h49
